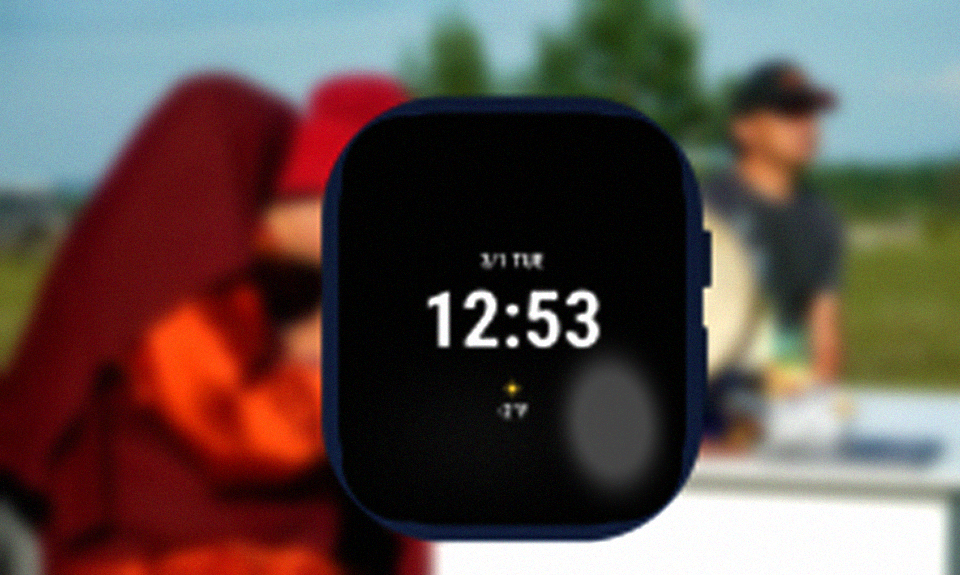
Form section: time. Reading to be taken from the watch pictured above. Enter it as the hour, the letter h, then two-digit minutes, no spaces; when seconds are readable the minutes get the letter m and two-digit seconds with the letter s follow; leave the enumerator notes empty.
12h53
